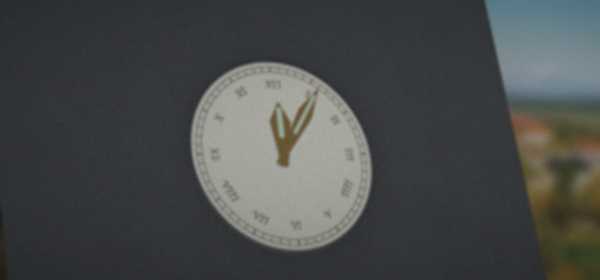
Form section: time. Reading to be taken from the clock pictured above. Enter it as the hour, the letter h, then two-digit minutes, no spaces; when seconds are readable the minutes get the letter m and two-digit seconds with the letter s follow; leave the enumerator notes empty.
12h06
